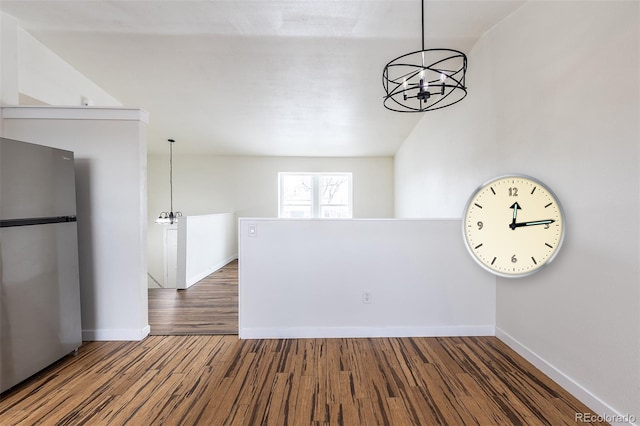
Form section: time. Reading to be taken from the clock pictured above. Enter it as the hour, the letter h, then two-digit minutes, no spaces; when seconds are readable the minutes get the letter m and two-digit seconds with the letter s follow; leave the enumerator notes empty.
12h14
